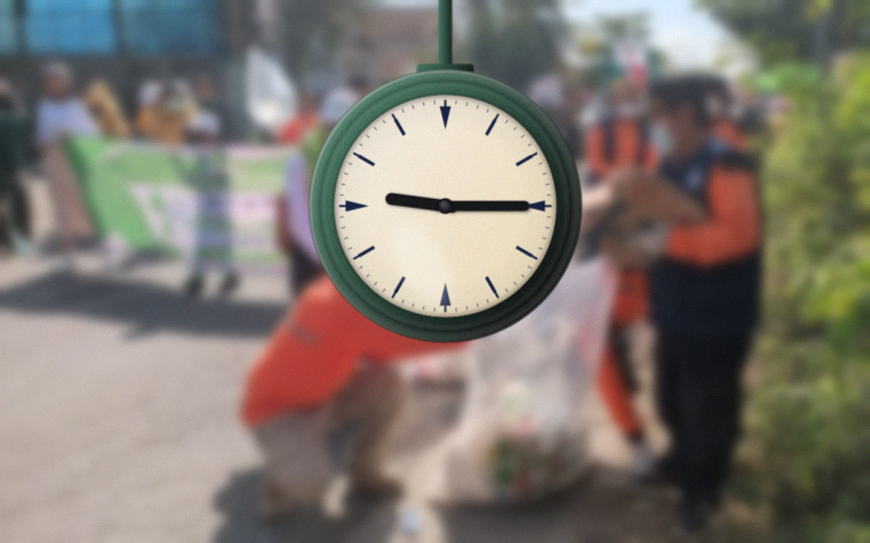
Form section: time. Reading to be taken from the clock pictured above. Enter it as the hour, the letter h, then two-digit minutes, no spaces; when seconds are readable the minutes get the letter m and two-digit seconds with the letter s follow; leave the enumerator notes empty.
9h15
